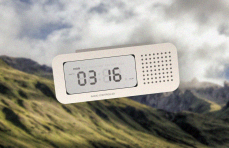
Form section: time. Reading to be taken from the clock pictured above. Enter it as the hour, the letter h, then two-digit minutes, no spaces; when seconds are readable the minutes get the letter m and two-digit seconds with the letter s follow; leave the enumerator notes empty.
3h16
